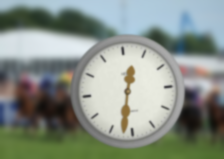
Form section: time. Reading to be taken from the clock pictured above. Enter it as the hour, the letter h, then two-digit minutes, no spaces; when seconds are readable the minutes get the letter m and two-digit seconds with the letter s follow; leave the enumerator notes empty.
12h32
